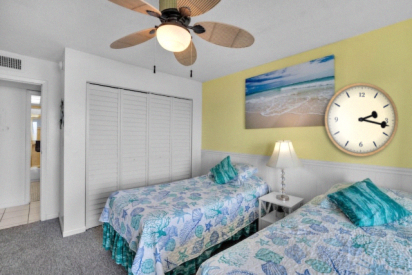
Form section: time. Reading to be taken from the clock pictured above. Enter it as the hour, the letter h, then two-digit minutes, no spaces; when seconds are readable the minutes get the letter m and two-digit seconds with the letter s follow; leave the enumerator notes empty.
2h17
